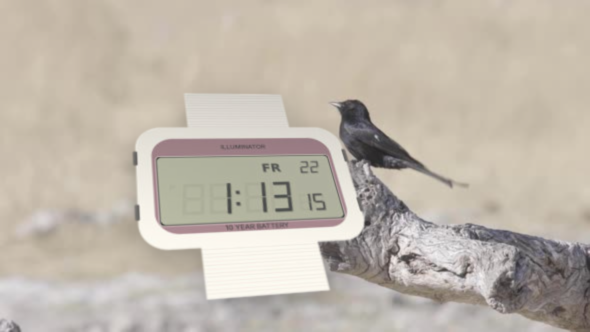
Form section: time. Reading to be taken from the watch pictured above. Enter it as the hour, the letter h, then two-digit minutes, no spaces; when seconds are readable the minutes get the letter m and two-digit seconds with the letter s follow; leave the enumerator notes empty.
1h13m15s
